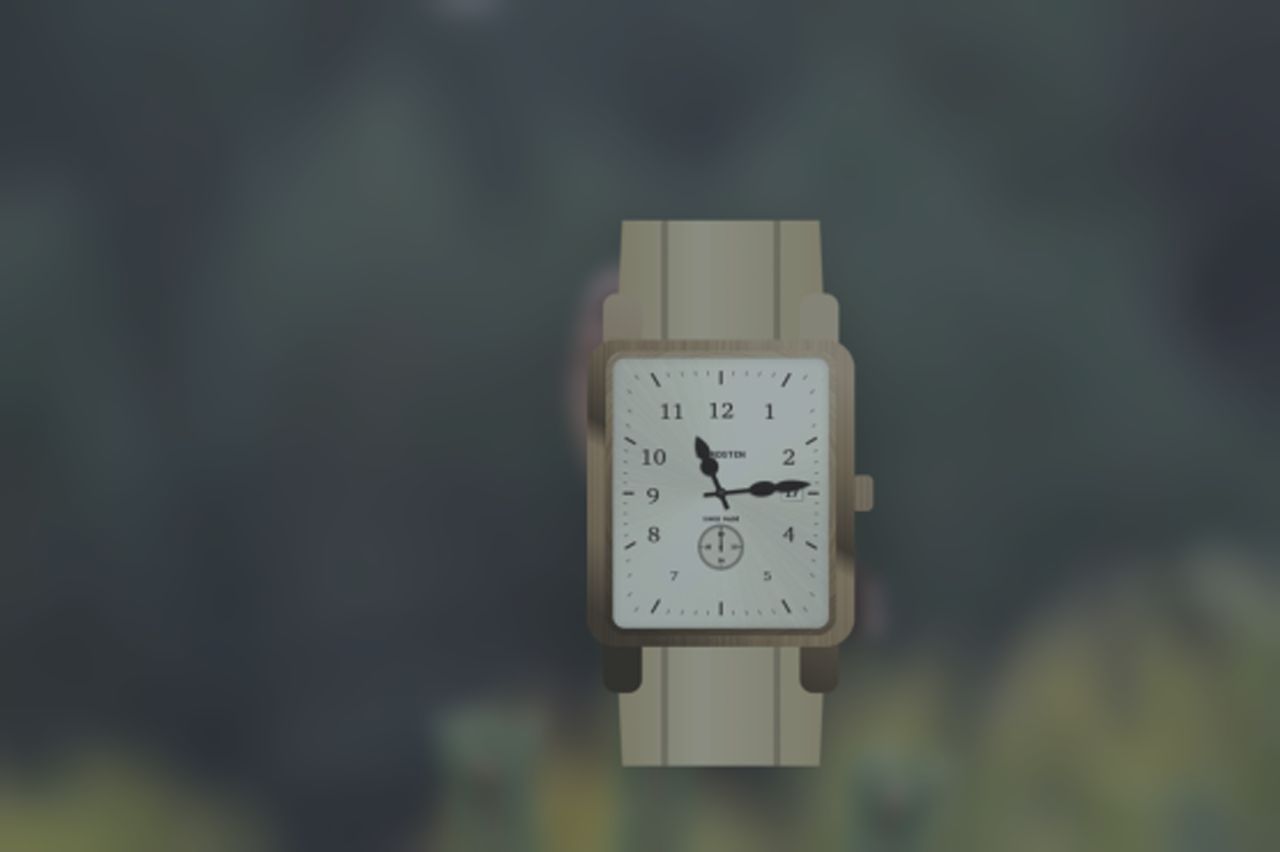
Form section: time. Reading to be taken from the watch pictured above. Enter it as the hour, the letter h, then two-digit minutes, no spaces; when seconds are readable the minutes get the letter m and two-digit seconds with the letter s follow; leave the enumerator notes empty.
11h14
